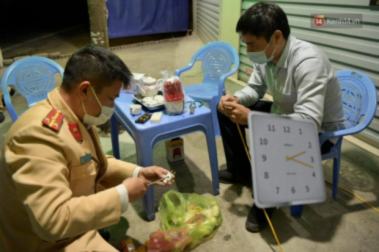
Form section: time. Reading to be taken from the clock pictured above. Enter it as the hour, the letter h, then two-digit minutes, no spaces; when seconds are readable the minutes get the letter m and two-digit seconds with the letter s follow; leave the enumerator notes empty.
2h18
